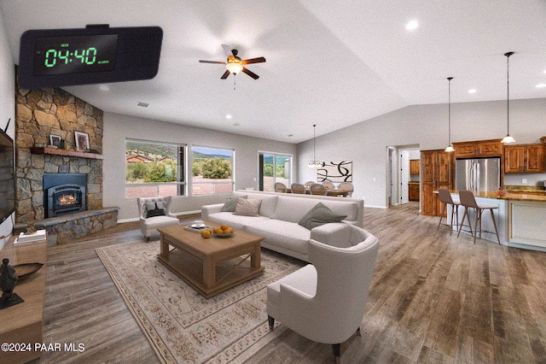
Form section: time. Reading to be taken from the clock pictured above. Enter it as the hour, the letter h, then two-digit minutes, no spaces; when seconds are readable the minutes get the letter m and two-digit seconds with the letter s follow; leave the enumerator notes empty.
4h40
